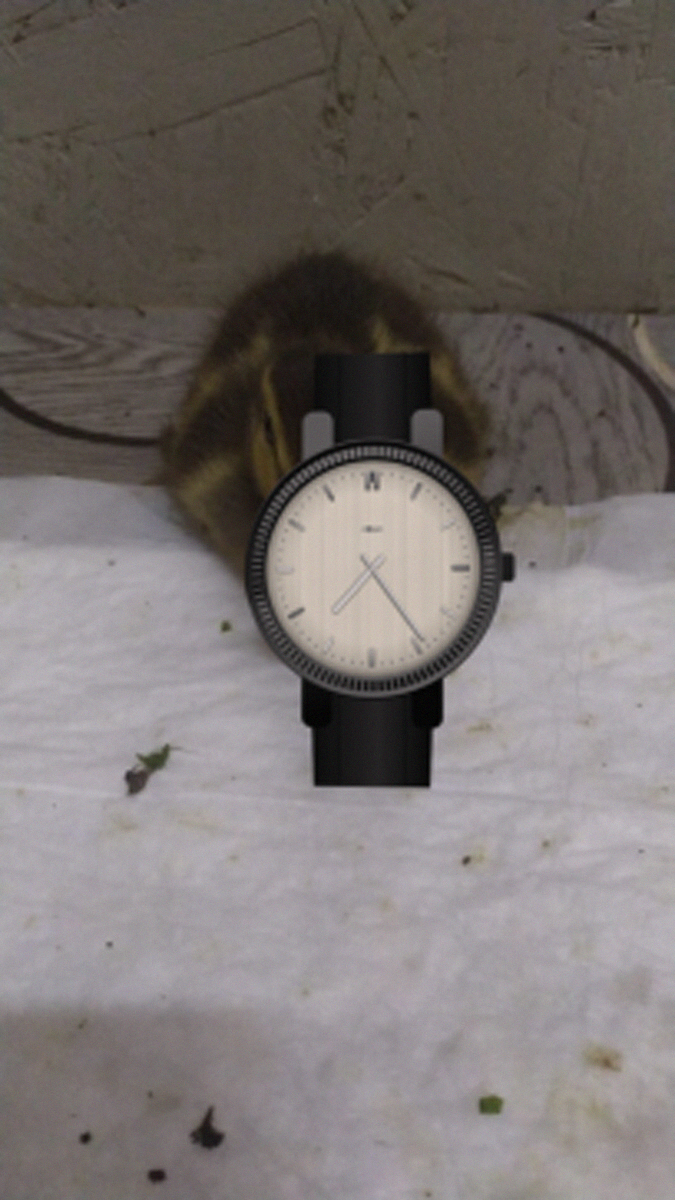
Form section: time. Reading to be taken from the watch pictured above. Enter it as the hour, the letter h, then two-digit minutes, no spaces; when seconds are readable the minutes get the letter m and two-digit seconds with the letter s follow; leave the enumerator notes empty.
7h24
